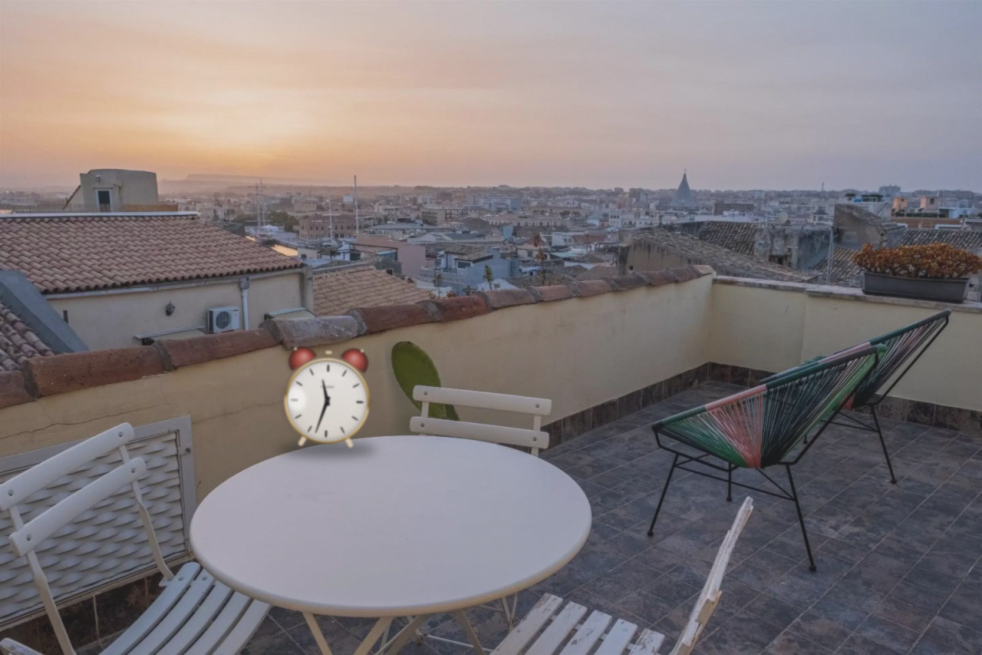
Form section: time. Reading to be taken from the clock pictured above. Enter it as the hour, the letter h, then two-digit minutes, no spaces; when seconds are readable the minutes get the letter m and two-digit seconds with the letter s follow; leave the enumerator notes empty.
11h33
